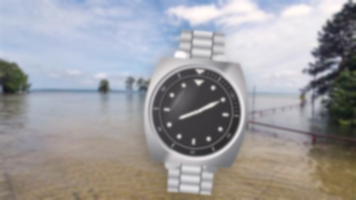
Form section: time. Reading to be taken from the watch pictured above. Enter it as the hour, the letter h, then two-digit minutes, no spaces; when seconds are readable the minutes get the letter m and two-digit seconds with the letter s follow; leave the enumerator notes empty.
8h10
